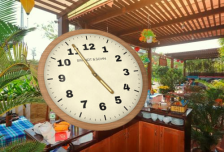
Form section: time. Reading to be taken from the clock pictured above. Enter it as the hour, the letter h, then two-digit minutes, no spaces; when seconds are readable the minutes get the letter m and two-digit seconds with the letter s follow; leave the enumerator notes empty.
4h56
